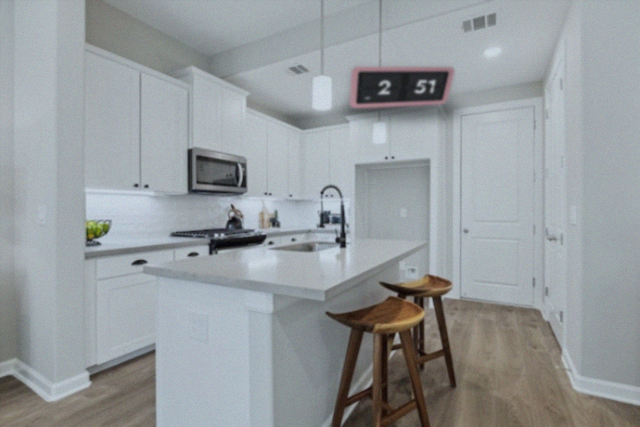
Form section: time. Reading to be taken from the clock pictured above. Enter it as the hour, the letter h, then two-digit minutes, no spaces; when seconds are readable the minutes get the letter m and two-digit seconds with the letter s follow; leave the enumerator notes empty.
2h51
